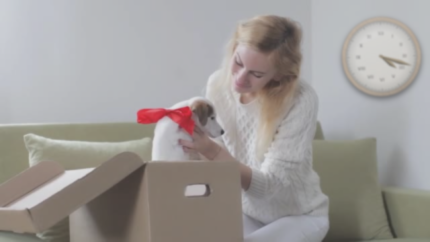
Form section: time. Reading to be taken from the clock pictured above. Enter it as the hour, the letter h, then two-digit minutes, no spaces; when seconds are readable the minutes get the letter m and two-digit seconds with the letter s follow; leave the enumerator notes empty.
4h18
